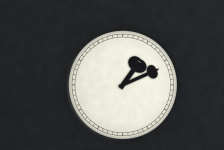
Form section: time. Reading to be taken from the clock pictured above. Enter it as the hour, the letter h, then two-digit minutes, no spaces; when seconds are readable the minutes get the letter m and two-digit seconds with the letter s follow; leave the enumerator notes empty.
1h11
